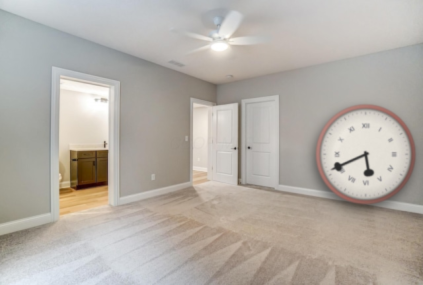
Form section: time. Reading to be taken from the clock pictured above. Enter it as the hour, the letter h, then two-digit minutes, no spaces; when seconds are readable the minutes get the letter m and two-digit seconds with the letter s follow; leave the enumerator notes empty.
5h41
